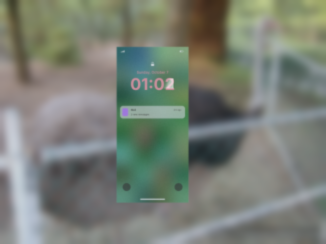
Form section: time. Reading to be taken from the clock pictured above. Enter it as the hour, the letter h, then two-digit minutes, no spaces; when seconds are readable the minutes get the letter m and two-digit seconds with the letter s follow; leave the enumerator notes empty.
1h02
